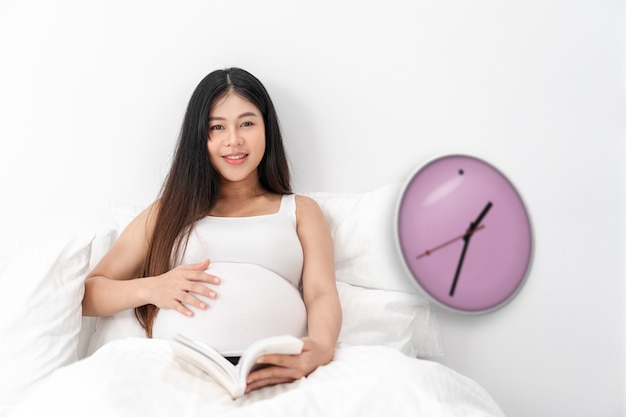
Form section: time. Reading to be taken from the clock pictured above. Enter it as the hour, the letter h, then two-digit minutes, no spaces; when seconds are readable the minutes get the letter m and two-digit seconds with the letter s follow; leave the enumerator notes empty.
1h34m42s
